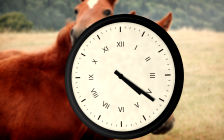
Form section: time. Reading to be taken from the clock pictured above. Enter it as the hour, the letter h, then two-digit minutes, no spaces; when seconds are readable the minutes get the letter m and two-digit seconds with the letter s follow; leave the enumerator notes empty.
4h21
